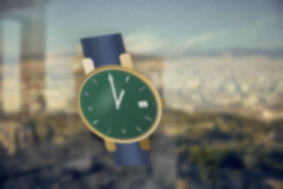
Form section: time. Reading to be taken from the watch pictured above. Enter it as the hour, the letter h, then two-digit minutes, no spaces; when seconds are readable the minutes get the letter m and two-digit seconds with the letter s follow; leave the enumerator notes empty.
1h00
